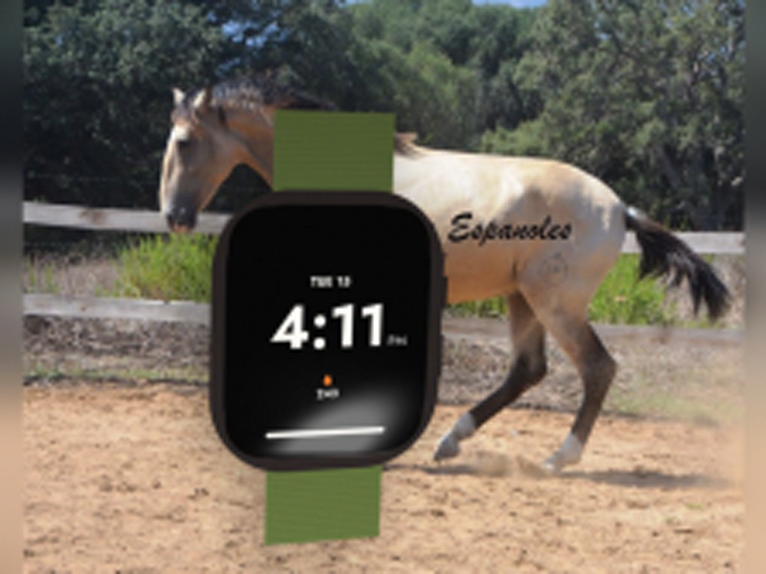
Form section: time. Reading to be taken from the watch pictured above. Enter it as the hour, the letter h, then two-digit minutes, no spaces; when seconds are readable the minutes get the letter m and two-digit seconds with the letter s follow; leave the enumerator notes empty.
4h11
